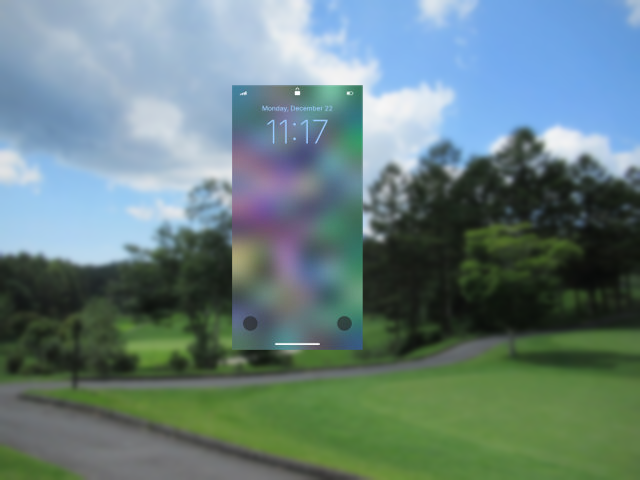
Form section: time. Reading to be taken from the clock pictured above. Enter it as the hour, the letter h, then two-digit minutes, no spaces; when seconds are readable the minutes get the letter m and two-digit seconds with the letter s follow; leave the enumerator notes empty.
11h17
